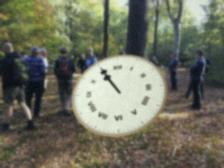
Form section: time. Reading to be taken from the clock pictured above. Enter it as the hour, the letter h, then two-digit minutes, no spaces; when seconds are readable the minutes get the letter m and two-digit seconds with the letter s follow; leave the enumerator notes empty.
10h55
